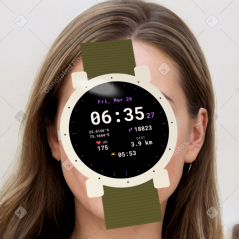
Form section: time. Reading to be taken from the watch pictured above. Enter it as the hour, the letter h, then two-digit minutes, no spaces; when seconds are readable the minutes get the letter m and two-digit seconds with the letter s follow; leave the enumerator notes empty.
6h35m27s
